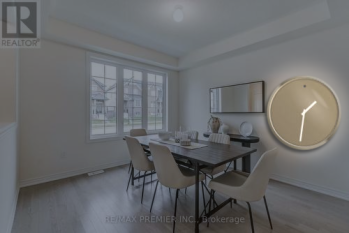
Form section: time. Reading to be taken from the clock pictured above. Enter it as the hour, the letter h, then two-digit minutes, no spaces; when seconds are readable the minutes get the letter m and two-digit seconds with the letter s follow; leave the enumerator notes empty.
1h31
